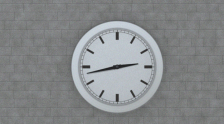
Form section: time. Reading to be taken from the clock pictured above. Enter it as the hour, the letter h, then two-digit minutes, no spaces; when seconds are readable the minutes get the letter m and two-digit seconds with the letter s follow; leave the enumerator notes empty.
2h43
